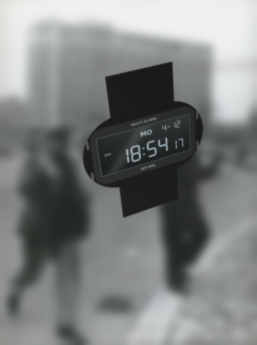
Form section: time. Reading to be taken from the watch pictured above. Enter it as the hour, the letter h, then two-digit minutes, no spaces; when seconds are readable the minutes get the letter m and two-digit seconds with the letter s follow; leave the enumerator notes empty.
18h54m17s
